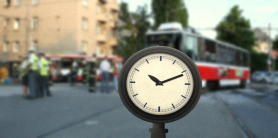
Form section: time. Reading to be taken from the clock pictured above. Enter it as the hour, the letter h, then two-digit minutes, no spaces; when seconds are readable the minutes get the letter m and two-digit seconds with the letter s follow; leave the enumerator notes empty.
10h11
